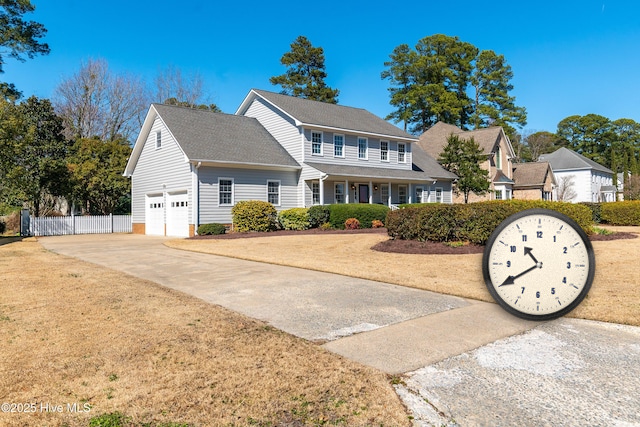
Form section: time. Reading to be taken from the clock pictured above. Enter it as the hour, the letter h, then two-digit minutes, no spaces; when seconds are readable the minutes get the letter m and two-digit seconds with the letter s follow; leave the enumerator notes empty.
10h40
